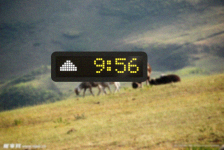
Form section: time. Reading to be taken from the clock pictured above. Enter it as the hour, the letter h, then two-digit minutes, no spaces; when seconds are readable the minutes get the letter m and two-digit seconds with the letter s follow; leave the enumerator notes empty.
9h56
